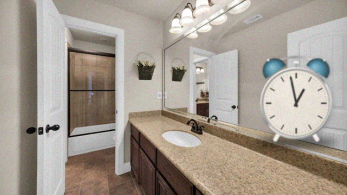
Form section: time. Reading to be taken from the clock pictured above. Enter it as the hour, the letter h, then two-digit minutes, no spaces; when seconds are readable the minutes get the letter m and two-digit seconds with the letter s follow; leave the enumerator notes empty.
12h58
